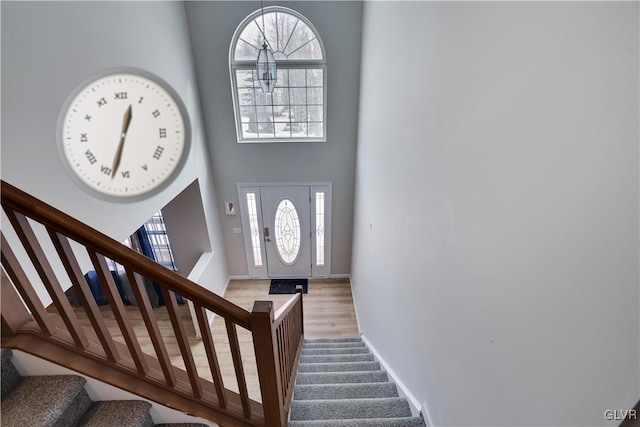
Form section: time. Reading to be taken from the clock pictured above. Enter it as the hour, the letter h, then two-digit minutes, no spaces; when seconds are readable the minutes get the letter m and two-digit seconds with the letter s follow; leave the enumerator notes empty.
12h33
